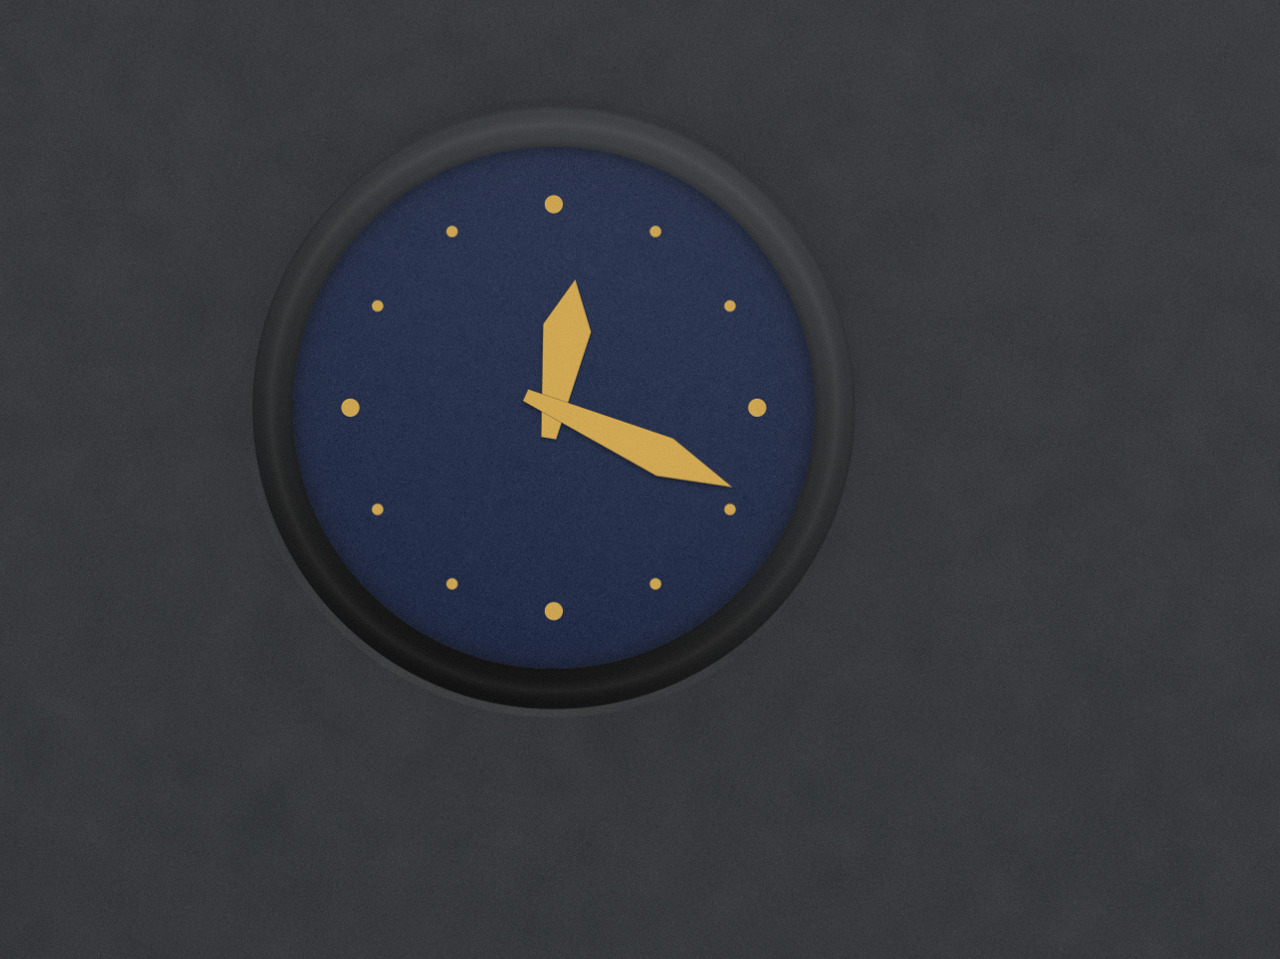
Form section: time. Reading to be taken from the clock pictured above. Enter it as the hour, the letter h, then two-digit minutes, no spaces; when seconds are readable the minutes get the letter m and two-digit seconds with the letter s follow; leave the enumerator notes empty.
12h19
